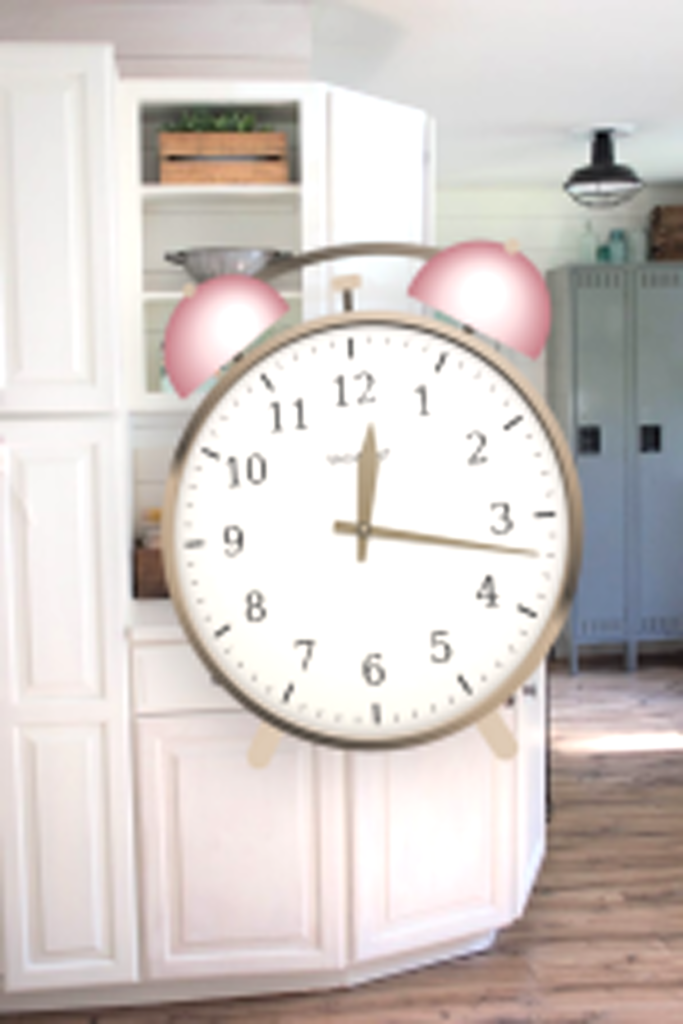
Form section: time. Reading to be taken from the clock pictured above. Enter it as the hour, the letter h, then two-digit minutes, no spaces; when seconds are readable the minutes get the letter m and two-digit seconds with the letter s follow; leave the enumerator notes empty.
12h17
